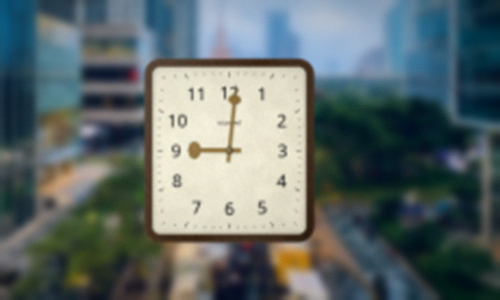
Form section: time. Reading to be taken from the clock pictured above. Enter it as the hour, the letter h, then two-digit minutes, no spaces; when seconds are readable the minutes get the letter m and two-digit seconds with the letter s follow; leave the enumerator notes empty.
9h01
